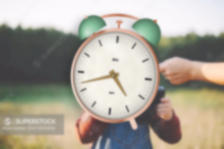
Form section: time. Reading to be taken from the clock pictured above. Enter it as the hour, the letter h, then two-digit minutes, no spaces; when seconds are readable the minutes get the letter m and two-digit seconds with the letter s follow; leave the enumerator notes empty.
4h42
